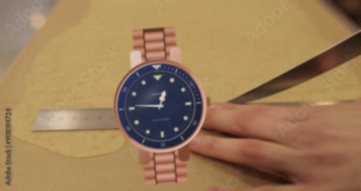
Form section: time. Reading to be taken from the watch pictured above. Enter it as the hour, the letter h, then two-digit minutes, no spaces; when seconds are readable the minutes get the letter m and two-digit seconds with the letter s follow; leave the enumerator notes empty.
12h46
